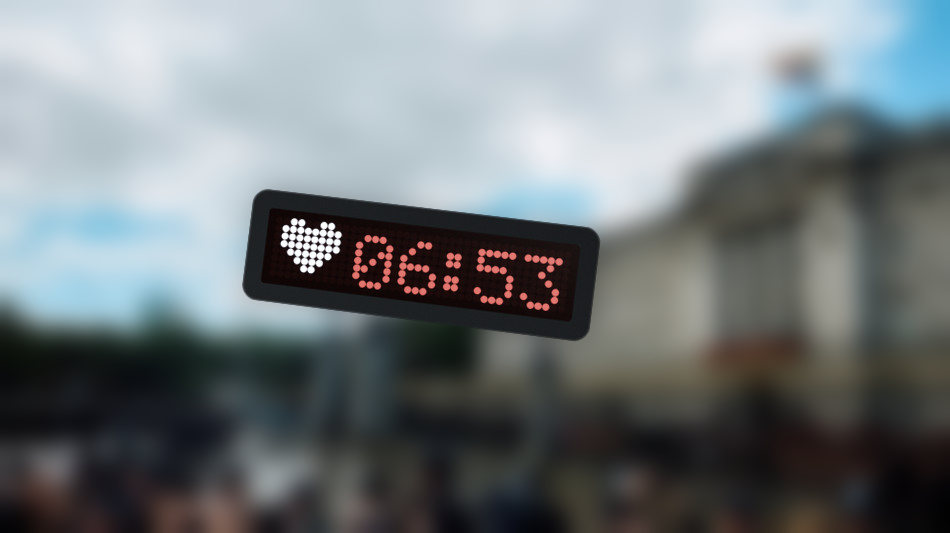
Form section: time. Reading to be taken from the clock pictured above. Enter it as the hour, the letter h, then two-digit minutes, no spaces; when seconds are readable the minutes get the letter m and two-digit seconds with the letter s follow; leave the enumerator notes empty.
6h53
